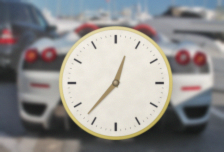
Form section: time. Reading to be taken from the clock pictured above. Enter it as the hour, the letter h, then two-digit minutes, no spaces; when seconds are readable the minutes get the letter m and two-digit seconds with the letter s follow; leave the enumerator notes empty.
12h37
